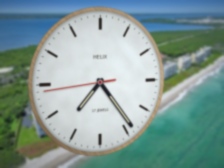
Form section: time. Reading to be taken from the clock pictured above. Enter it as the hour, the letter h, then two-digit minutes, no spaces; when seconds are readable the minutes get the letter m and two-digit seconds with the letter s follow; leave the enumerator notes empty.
7h23m44s
